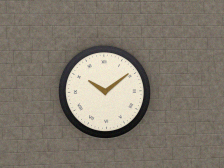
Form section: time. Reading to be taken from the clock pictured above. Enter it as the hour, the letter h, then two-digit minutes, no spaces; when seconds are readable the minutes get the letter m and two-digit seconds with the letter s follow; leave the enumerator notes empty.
10h09
